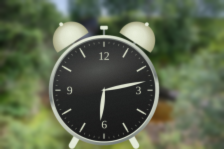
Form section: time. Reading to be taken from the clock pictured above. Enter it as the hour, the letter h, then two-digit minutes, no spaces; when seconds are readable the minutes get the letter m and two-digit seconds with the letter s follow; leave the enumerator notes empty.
6h13
